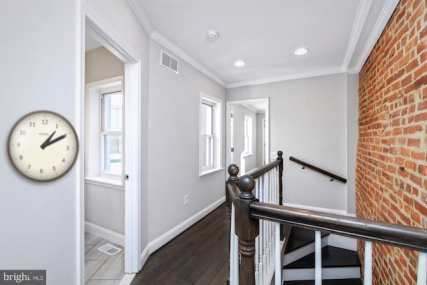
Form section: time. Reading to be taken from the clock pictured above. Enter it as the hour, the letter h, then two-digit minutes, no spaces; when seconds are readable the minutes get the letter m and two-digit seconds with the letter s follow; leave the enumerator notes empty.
1h10
